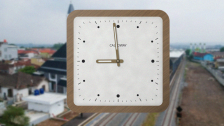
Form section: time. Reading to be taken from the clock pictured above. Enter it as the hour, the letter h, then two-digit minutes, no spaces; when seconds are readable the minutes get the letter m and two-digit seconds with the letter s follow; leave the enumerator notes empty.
8h59
